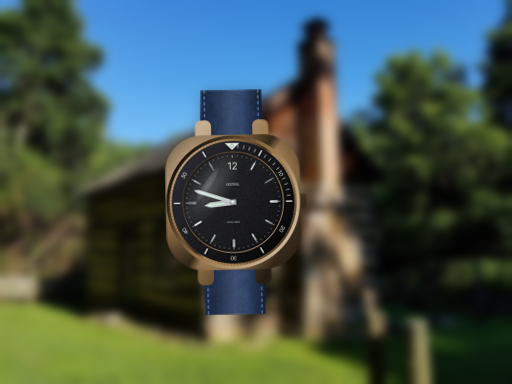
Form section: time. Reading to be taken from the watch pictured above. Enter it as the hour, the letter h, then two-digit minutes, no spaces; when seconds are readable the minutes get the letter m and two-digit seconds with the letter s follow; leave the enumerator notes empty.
8h48
